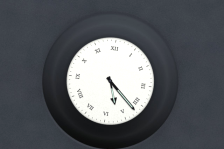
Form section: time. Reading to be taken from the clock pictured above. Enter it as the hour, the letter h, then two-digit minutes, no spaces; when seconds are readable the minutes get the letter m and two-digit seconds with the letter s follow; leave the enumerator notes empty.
5h22
